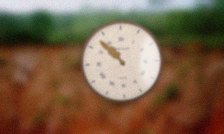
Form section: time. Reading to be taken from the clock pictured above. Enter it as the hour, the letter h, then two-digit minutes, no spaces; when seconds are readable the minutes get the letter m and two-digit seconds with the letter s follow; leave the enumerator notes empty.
10h53
